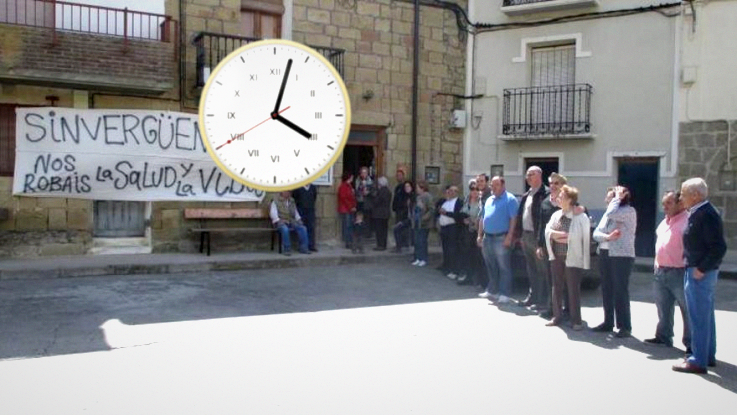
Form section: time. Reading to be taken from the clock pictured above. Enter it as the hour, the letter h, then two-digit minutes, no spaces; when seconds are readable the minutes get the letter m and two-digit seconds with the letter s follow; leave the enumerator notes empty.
4h02m40s
